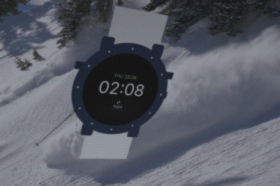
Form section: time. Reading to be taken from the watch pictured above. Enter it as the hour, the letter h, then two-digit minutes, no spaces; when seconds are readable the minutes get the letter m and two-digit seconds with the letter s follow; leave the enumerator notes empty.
2h08
